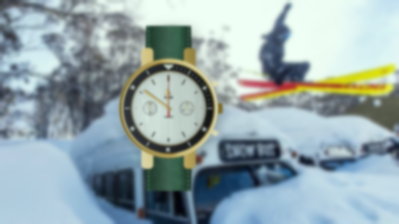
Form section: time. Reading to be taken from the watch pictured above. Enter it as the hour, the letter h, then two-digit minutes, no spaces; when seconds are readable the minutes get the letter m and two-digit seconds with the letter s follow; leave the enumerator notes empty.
11h51
